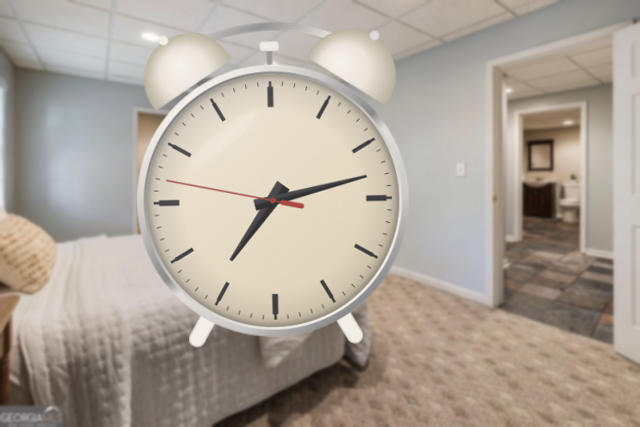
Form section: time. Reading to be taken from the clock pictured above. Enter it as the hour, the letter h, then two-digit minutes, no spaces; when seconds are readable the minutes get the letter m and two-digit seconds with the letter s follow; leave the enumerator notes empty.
7h12m47s
